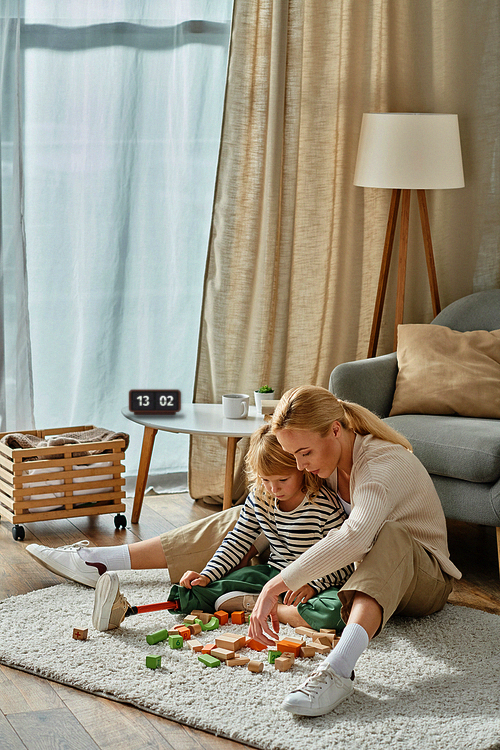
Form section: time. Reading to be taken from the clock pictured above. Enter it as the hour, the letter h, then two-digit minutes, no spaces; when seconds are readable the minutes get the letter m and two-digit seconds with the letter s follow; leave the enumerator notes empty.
13h02
